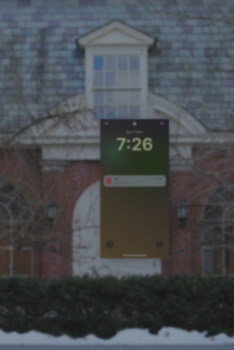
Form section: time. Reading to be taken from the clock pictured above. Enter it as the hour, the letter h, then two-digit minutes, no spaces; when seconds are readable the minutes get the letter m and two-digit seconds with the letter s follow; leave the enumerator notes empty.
7h26
